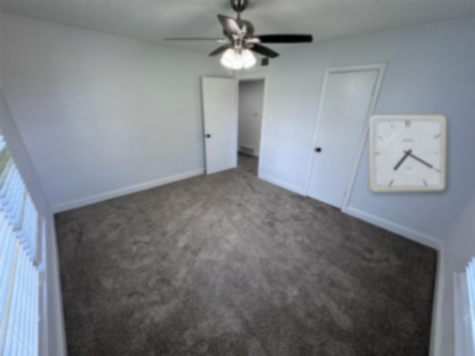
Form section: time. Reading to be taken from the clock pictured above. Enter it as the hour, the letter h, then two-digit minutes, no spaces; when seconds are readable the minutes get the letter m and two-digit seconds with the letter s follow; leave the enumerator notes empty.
7h20
